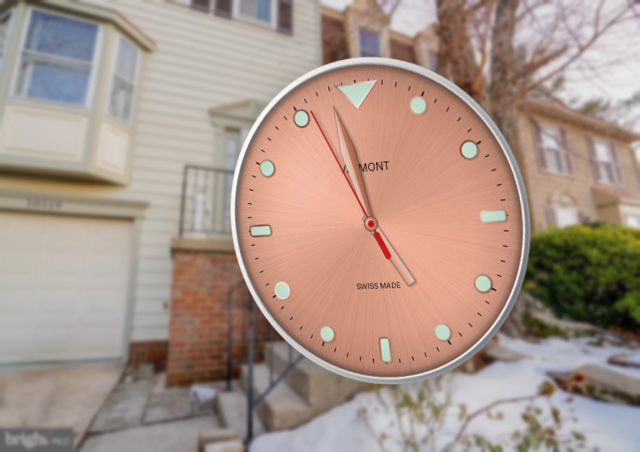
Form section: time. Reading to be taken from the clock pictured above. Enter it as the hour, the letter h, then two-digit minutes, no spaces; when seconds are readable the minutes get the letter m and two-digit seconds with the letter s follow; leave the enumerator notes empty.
4h57m56s
